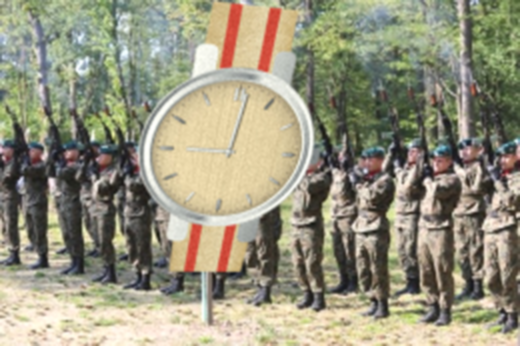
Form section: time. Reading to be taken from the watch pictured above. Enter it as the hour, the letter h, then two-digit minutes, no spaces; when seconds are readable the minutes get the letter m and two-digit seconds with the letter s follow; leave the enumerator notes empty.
9h01
